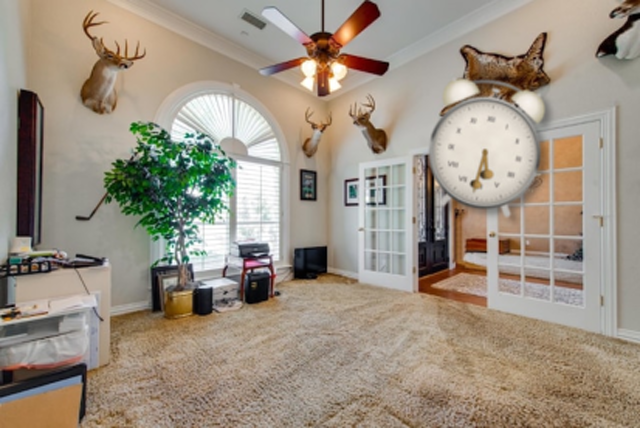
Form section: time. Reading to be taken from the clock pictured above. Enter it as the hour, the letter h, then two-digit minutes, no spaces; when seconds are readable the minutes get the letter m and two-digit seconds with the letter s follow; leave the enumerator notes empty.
5h31
